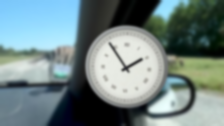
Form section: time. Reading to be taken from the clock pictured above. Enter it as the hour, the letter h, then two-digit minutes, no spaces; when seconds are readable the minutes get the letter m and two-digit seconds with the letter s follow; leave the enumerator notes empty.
1h54
